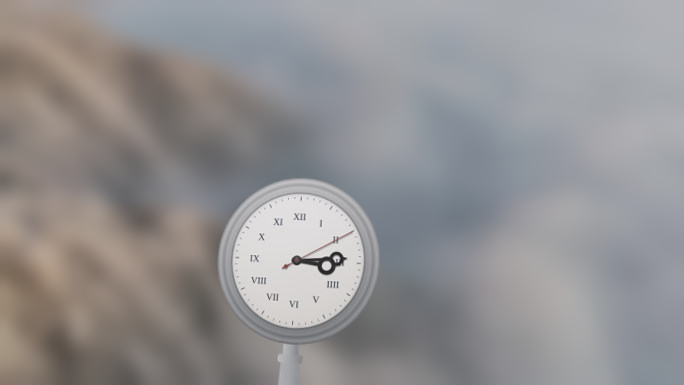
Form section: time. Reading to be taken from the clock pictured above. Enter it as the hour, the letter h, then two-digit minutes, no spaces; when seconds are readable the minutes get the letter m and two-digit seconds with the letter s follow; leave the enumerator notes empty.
3h14m10s
